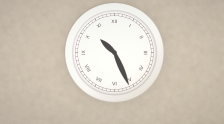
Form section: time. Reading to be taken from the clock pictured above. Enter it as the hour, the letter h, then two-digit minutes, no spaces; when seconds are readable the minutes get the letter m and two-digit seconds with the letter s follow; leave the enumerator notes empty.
10h26
